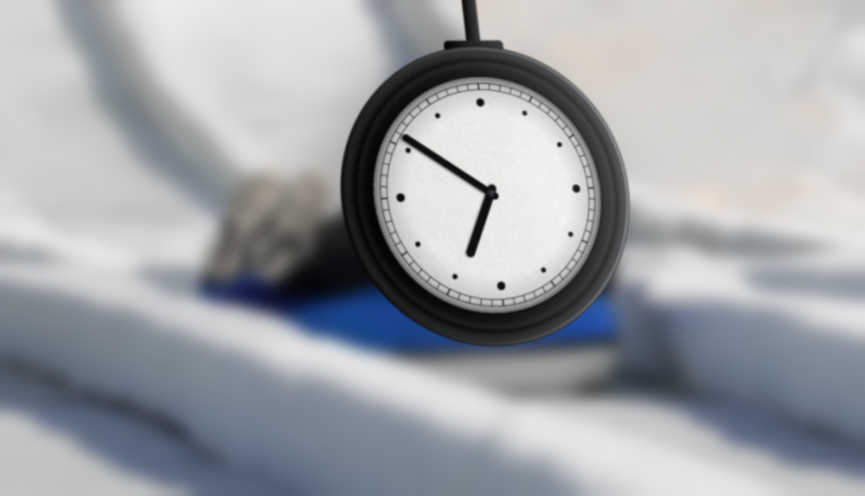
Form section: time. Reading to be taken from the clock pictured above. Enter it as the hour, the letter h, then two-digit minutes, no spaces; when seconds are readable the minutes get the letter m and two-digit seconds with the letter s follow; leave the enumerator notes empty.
6h51
